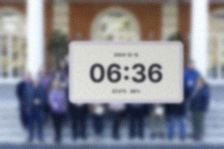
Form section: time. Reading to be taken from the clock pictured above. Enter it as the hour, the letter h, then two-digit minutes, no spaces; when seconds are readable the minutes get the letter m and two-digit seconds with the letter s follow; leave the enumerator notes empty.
6h36
